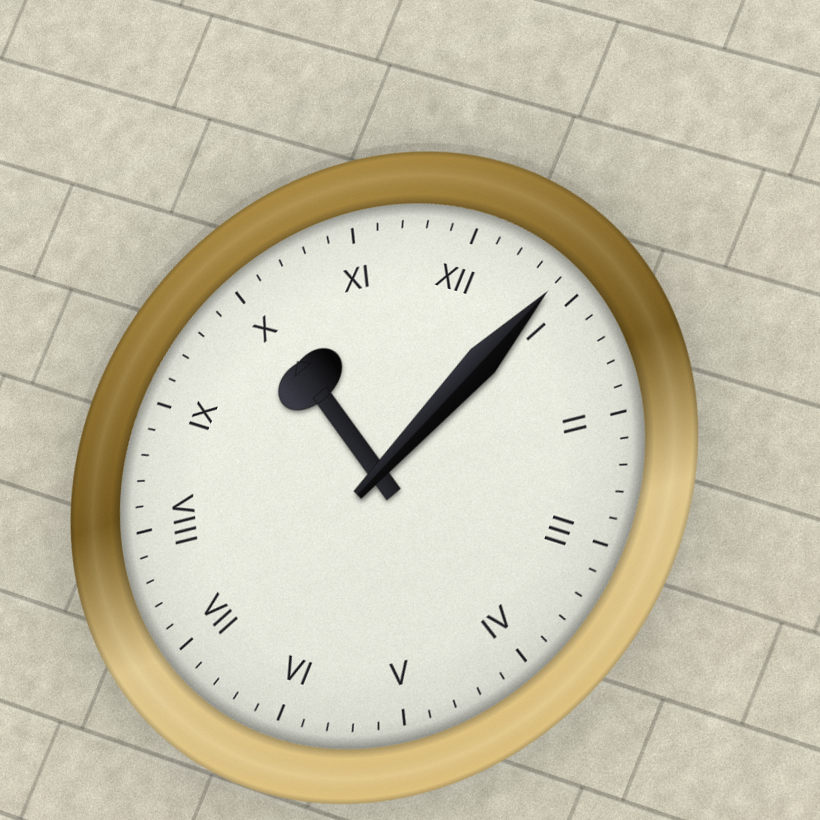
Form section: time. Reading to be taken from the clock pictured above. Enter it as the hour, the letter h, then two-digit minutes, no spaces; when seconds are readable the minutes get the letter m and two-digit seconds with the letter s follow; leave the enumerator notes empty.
10h04
